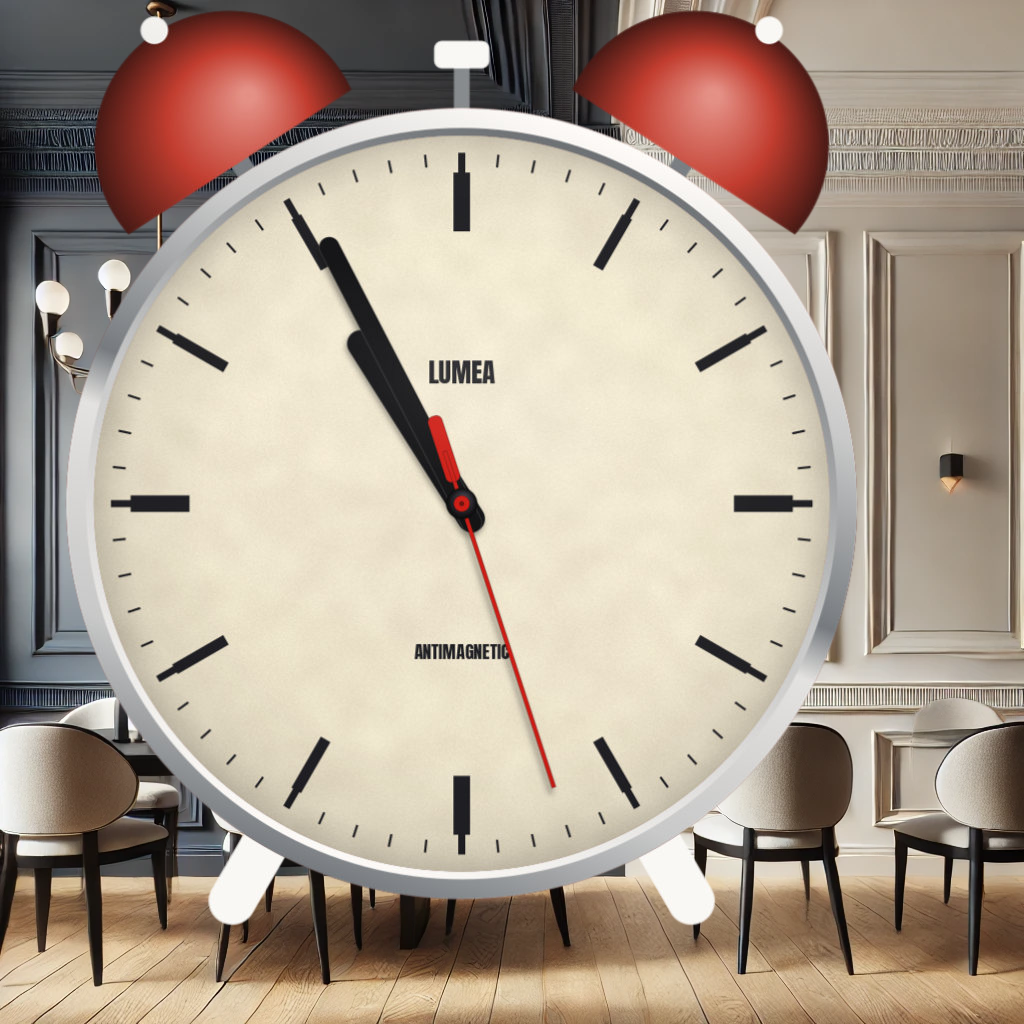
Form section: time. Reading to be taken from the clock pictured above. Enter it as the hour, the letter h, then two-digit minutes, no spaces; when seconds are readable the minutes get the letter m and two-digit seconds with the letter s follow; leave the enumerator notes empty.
10h55m27s
